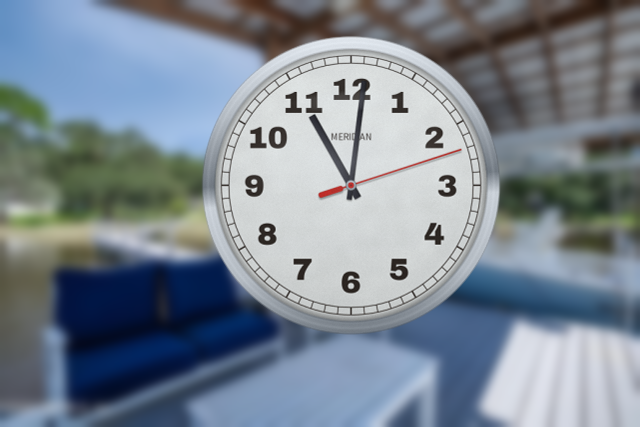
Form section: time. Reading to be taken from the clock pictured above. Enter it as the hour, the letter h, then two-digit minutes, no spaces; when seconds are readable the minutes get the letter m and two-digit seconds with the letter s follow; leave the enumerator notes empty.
11h01m12s
